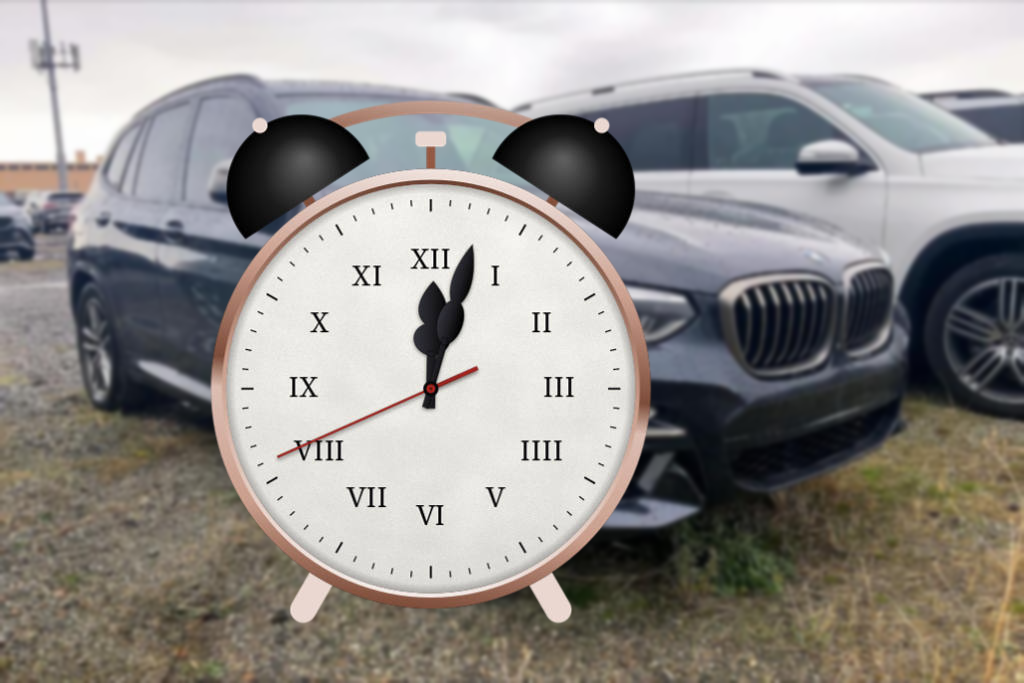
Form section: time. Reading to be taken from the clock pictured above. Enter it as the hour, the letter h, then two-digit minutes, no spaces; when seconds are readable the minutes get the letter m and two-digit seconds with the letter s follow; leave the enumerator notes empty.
12h02m41s
